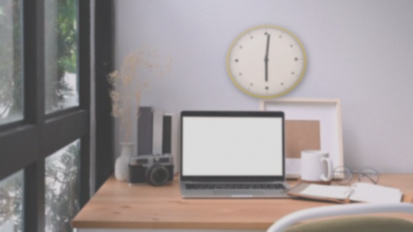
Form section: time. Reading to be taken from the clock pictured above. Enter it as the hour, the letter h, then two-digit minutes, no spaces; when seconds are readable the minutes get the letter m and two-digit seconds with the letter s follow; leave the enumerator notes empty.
6h01
